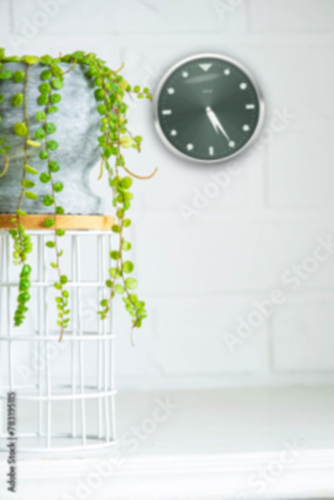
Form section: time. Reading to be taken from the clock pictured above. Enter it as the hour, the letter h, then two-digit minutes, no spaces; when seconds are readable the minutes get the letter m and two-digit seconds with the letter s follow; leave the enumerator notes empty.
5h25
